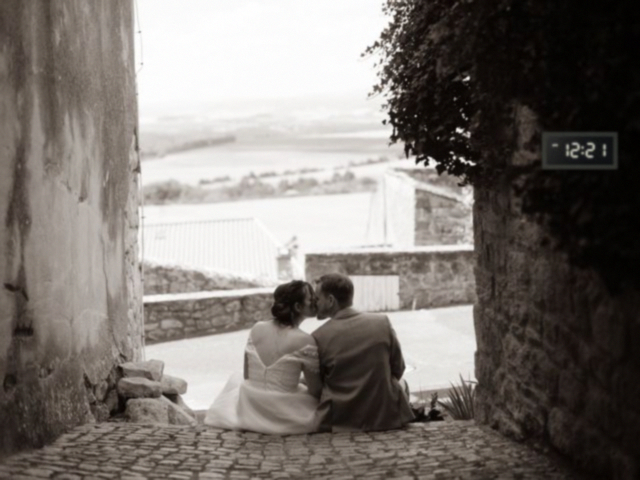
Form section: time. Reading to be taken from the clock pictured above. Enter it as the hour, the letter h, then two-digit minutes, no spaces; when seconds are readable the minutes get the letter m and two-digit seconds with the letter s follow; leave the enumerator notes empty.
12h21
